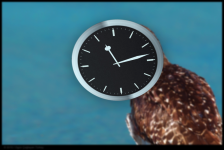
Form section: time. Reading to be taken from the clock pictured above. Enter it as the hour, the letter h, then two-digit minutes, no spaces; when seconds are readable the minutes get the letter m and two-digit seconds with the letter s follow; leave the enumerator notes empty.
11h13
